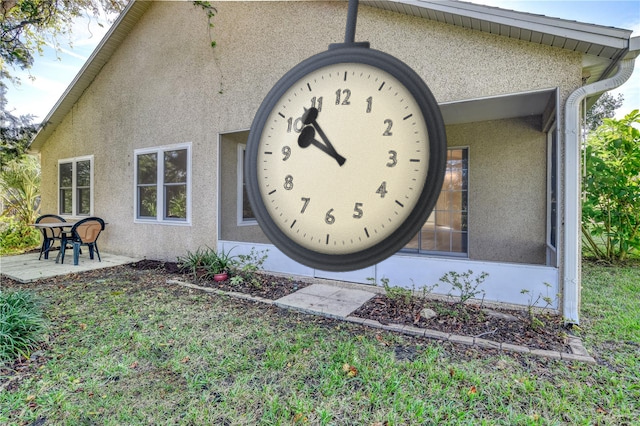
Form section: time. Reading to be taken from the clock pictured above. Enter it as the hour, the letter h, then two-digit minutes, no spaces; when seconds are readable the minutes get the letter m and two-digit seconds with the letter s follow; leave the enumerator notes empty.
9h53
